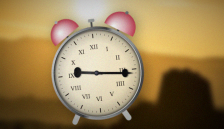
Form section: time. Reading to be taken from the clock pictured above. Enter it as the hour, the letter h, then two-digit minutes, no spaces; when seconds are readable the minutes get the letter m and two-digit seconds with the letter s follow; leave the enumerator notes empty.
9h16
